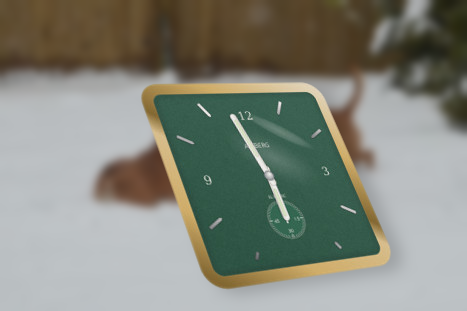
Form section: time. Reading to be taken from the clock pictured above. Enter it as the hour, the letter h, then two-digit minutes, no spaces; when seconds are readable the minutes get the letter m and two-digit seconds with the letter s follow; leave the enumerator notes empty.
5h58
